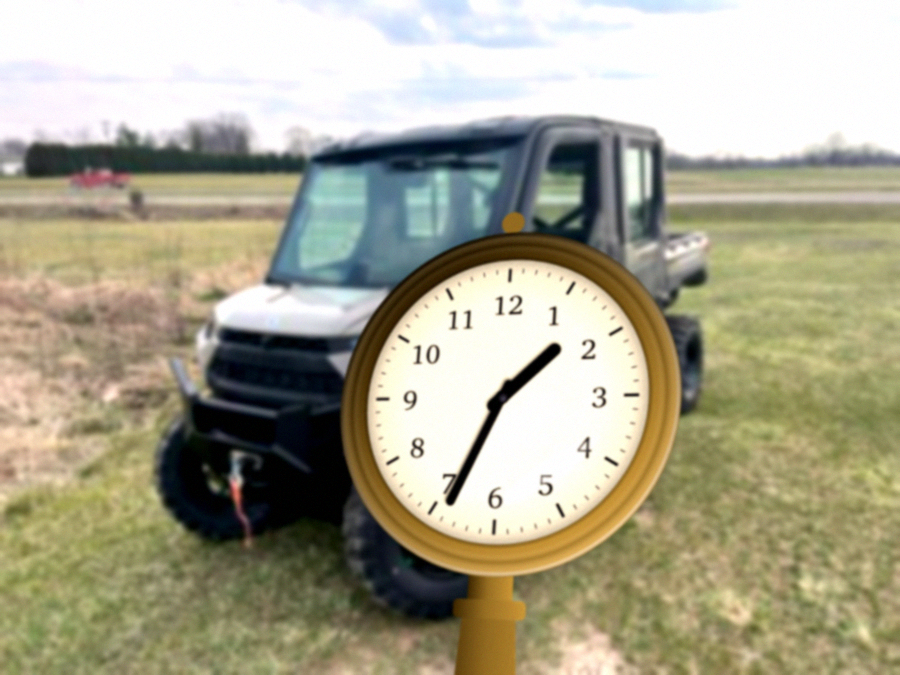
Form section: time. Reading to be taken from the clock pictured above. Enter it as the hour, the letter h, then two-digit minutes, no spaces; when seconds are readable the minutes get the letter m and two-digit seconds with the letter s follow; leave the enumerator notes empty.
1h34
